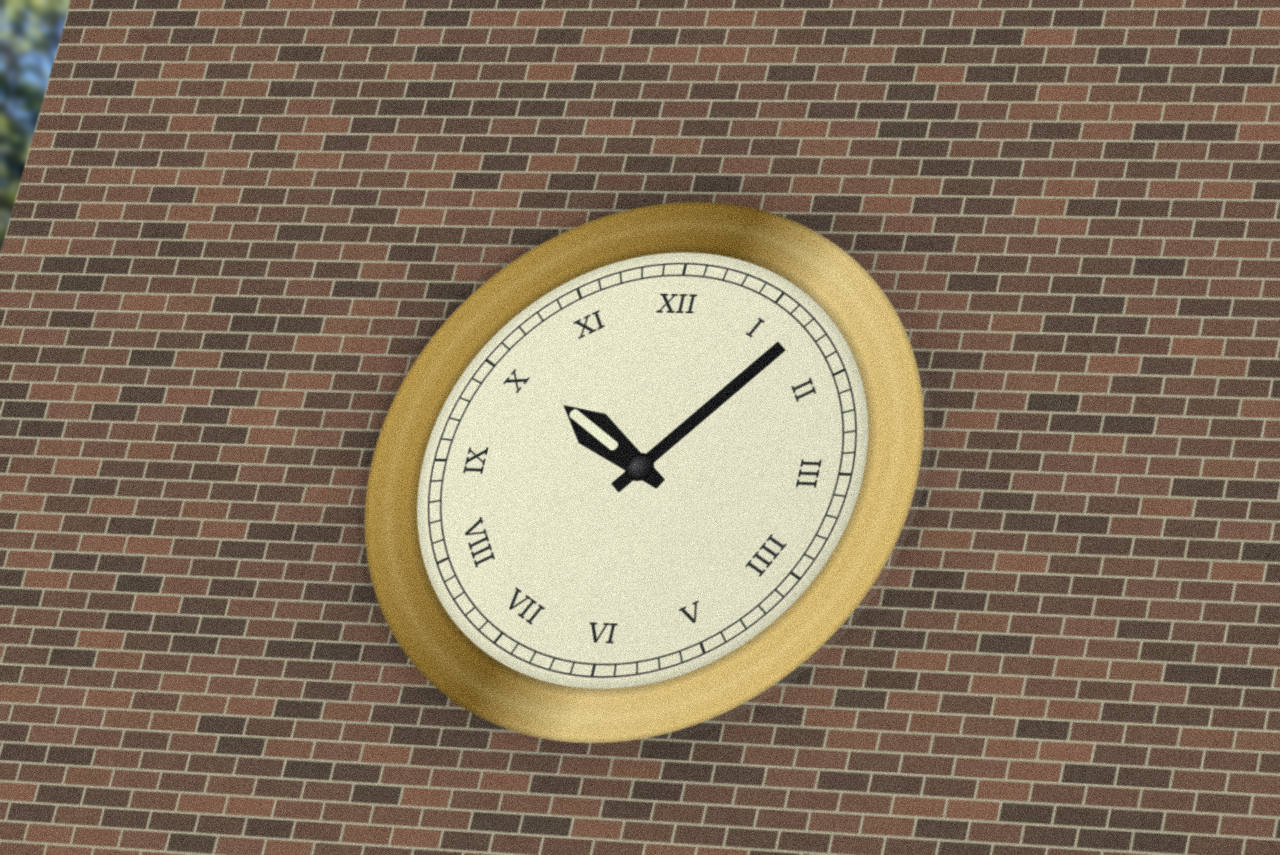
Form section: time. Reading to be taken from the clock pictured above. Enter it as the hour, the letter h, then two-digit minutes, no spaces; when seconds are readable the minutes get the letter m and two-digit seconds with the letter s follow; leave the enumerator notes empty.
10h07
